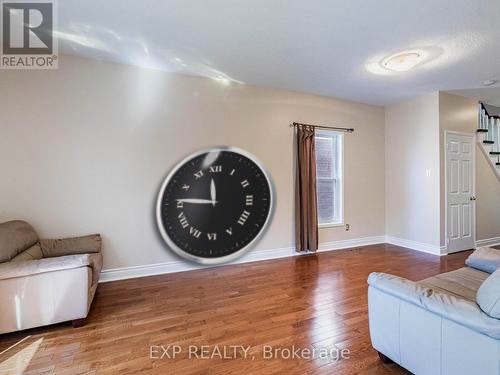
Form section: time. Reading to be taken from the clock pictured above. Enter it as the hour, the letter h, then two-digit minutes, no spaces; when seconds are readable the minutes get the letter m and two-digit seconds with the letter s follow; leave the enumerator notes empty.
11h46
